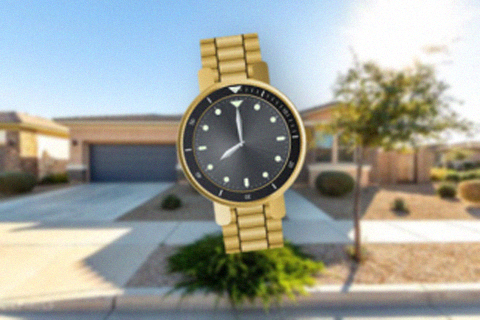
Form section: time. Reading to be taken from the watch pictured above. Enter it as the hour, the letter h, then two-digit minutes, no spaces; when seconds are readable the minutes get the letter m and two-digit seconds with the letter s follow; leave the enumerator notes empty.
8h00
